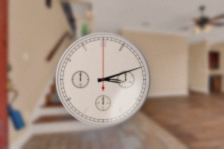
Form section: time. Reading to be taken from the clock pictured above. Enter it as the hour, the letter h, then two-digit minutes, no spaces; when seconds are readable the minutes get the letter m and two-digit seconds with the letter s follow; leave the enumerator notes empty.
3h12
